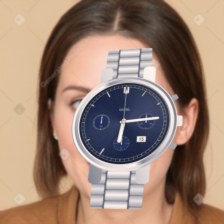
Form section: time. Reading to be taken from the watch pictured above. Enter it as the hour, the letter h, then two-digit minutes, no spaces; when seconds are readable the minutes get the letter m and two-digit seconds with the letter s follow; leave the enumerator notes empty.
6h14
